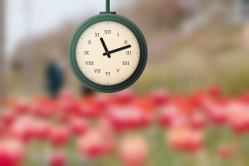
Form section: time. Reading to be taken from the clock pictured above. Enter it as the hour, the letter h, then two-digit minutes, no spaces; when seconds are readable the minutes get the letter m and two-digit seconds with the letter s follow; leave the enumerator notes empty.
11h12
